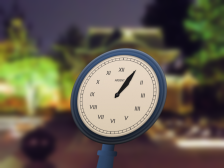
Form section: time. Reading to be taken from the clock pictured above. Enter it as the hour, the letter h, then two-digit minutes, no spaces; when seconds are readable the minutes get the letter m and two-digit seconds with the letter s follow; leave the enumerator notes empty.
1h05
